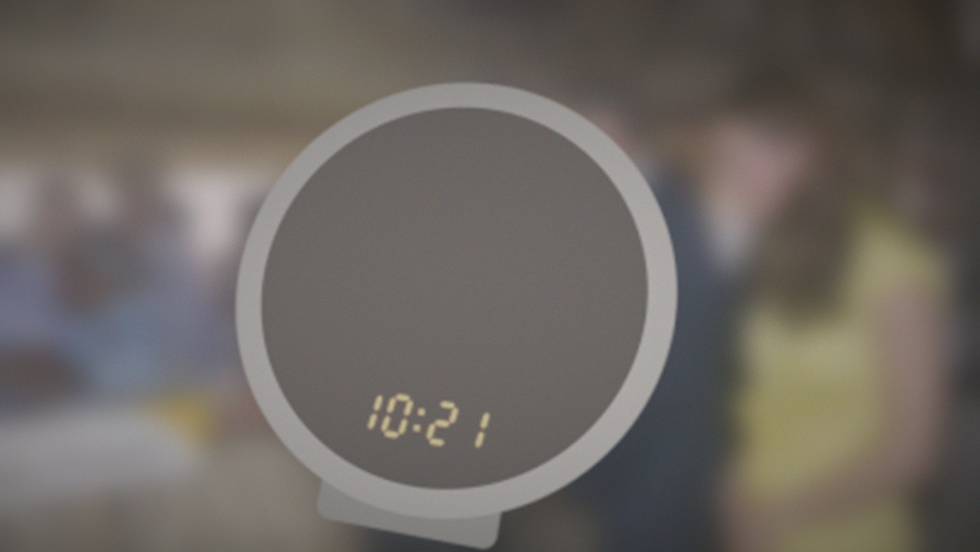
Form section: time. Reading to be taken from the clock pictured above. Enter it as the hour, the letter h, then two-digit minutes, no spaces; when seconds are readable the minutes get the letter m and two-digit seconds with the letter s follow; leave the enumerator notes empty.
10h21
